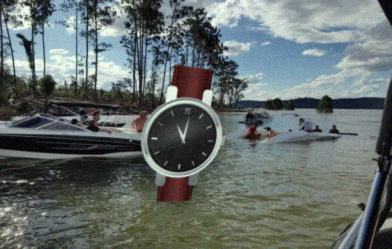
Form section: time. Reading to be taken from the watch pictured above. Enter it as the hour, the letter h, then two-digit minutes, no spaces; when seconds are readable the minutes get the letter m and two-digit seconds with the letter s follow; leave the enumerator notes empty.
11h01
